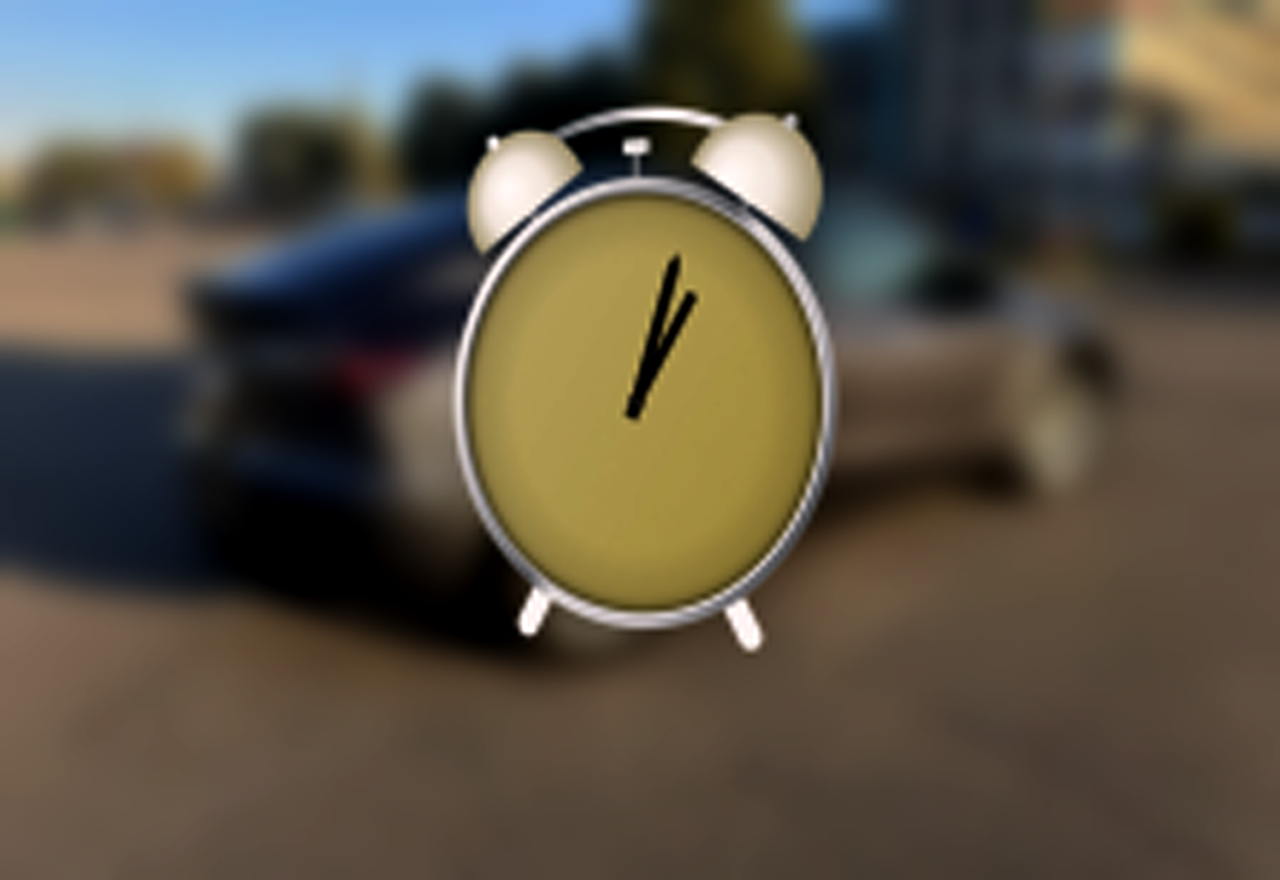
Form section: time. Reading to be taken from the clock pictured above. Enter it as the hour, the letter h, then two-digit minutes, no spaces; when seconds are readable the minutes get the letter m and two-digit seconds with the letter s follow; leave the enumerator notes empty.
1h03
